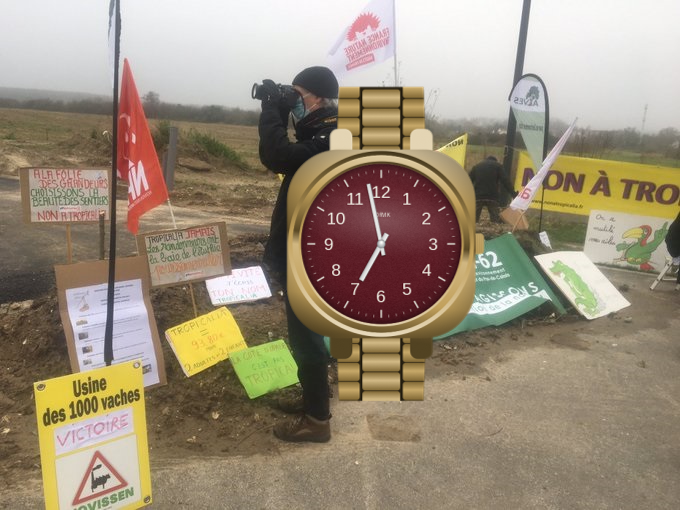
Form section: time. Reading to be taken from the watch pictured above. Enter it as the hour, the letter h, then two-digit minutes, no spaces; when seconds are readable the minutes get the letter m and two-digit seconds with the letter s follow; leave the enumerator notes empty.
6h58
